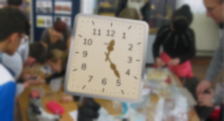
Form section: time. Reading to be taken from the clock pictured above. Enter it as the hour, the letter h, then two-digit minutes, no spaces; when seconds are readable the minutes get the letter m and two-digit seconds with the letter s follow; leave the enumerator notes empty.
12h24
